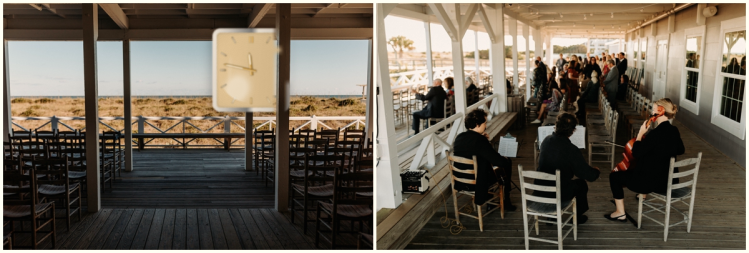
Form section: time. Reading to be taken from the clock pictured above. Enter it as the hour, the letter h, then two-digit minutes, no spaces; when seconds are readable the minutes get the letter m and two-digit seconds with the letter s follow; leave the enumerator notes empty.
11h47
